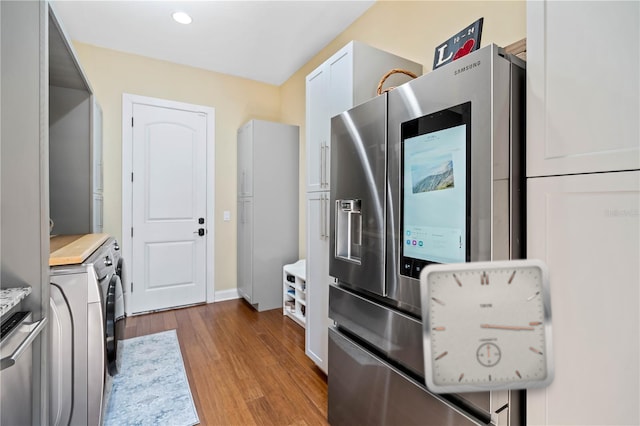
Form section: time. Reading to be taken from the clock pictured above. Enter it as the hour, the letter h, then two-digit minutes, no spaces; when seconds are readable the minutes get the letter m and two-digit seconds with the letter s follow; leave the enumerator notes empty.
3h16
